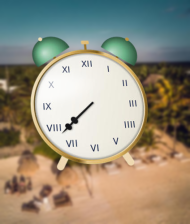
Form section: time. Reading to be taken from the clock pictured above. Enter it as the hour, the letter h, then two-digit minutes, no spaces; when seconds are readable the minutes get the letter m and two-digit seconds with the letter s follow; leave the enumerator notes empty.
7h38
